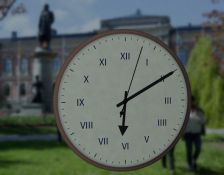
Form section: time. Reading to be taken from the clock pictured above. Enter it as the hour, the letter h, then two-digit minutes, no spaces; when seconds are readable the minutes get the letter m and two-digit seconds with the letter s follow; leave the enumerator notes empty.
6h10m03s
